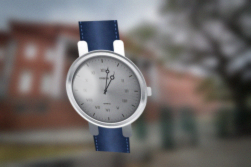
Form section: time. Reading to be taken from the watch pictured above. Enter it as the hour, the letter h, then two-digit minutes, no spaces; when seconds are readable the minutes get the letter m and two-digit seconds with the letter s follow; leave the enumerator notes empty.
1h02
